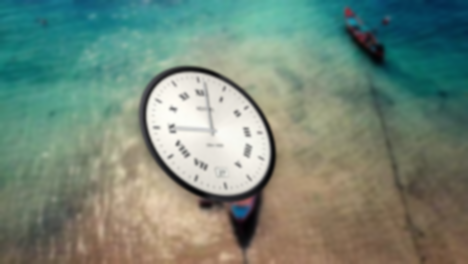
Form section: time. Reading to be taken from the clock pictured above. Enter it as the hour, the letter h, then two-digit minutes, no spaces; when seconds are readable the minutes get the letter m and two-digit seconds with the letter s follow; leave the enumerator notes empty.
9h01
